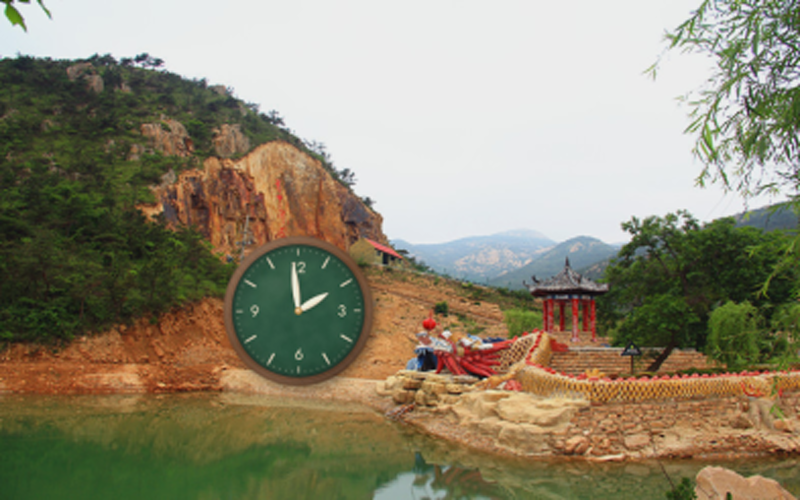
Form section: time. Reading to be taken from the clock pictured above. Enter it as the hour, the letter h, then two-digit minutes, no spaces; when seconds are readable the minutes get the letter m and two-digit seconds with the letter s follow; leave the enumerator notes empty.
1h59
